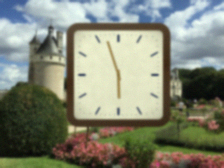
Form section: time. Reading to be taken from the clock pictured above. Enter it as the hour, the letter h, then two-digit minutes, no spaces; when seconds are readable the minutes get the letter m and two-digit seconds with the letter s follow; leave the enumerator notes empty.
5h57
